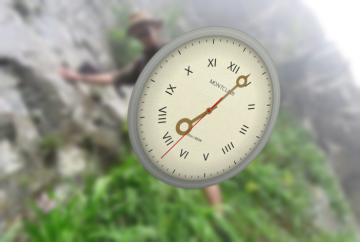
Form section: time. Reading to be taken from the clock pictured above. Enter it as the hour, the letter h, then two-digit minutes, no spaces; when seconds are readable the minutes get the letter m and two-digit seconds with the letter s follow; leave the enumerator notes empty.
7h03m33s
